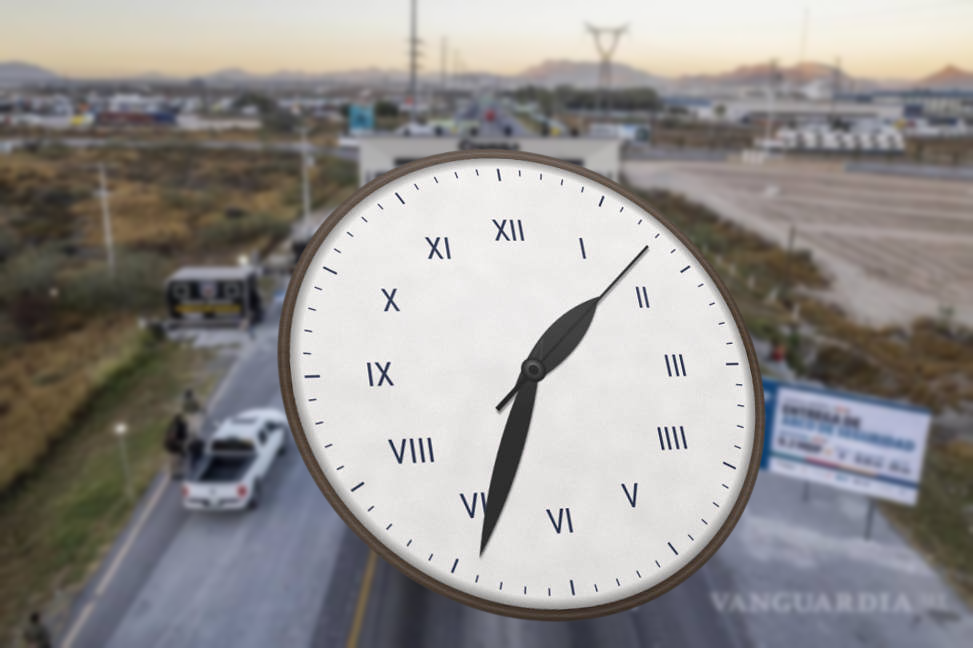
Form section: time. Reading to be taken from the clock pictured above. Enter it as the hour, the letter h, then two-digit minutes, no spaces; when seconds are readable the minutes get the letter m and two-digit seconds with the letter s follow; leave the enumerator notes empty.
1h34m08s
